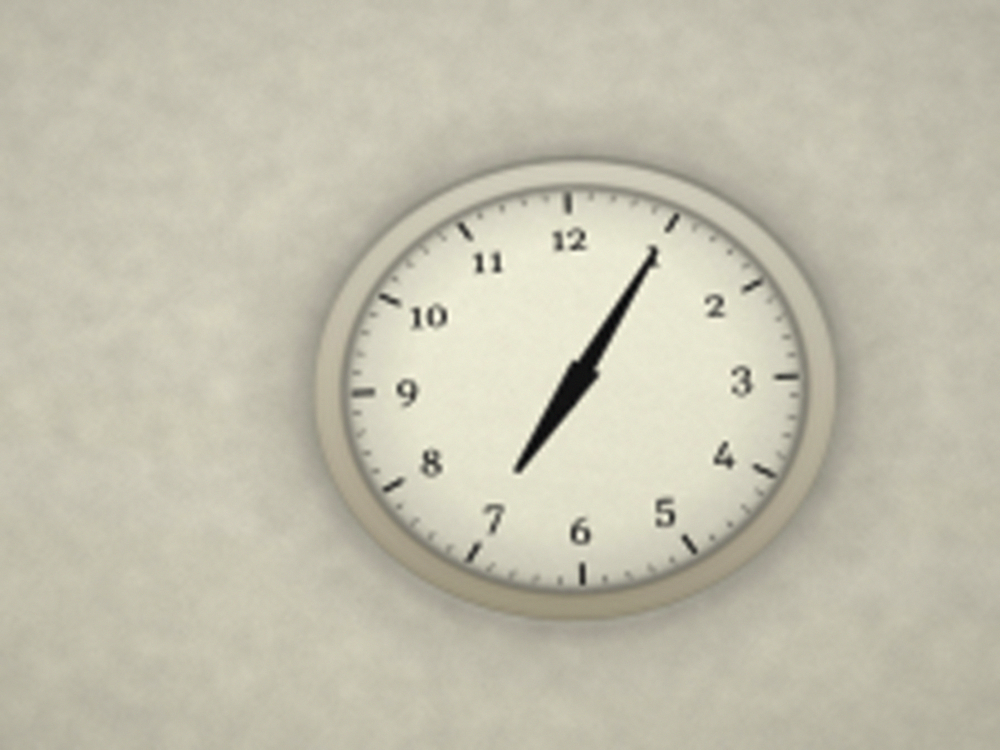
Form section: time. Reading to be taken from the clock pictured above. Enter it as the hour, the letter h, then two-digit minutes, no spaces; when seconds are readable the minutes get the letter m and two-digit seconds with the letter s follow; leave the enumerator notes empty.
7h05
